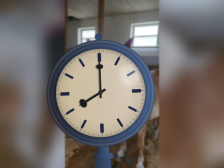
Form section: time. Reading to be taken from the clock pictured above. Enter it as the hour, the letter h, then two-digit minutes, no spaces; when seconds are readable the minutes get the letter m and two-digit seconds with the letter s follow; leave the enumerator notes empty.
8h00
